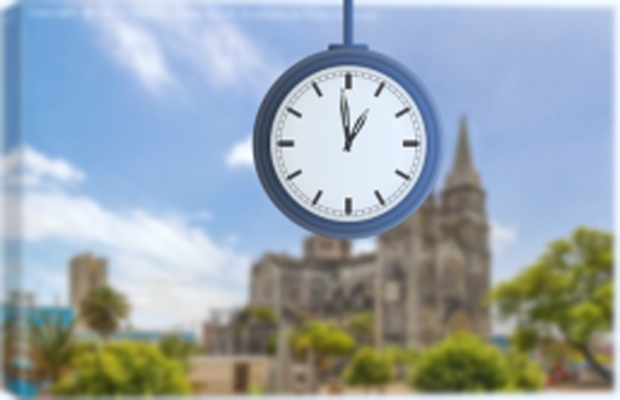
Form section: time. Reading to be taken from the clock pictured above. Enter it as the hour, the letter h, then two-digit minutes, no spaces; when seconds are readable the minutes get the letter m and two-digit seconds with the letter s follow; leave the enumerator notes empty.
12h59
